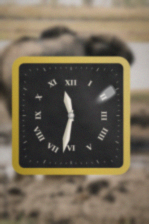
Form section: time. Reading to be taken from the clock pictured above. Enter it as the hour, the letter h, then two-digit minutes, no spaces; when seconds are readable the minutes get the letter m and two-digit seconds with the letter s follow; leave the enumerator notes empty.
11h32
